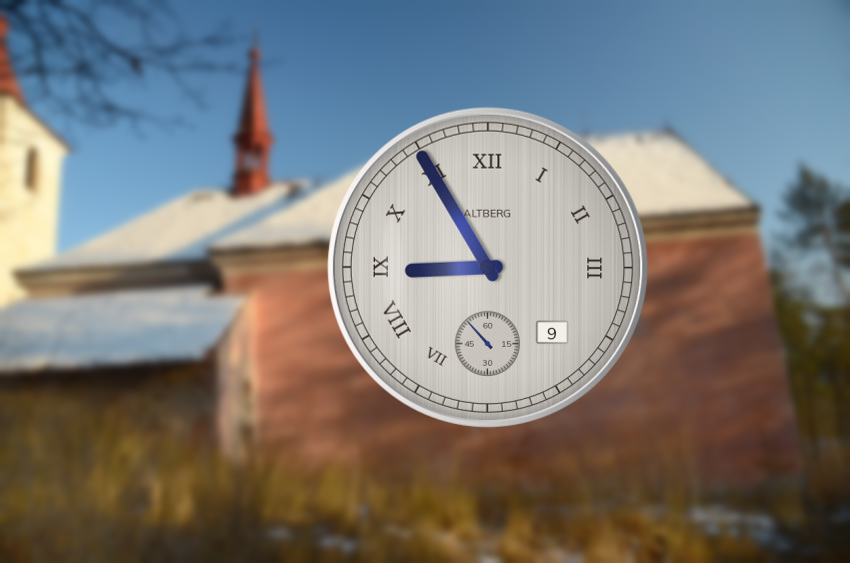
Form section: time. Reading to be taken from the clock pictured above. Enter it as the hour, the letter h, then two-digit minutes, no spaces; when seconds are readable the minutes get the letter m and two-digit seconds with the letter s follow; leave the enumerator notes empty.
8h54m53s
